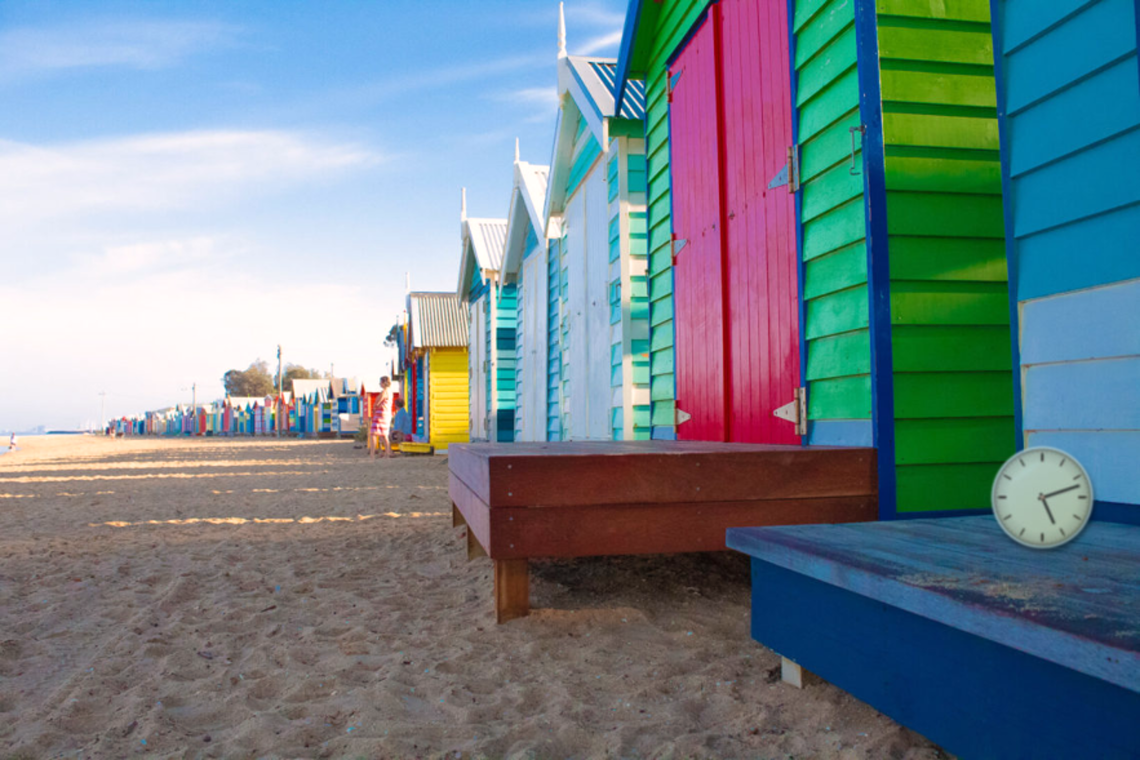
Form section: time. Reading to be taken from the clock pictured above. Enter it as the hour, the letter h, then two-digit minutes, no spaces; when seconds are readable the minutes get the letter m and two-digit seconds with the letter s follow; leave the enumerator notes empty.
5h12
